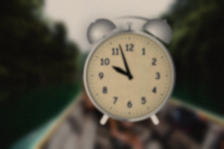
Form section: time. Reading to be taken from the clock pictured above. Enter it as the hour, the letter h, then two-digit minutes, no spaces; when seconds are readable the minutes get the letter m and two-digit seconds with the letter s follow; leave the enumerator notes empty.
9h57
